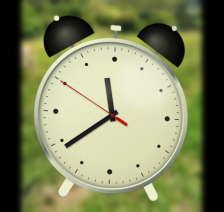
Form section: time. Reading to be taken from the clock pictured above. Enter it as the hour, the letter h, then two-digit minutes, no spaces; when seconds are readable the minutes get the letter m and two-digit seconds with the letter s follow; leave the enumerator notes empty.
11h38m50s
